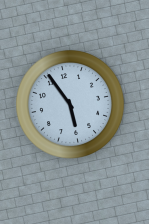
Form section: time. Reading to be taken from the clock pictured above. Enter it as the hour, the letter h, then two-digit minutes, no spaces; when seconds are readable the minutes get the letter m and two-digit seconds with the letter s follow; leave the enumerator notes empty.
5h56
